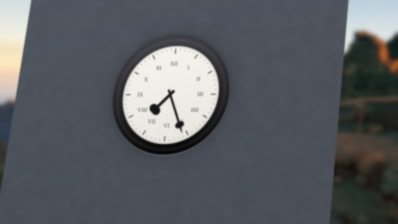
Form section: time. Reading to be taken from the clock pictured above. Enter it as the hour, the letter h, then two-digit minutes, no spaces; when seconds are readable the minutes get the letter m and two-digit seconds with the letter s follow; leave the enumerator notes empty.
7h26
